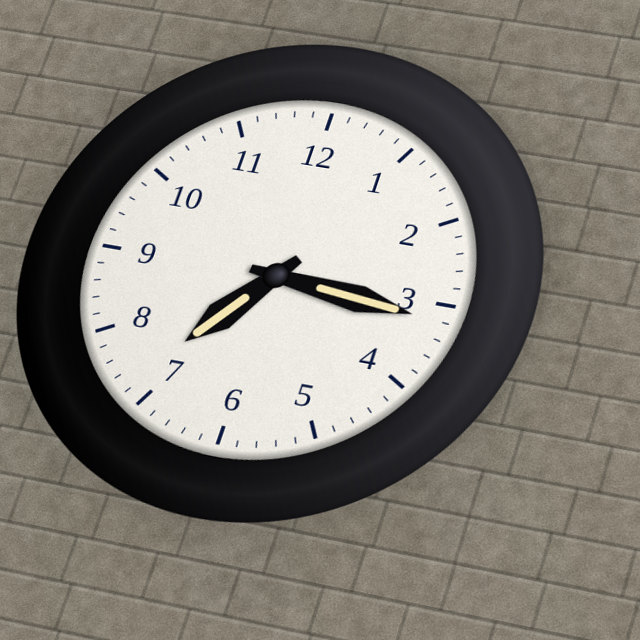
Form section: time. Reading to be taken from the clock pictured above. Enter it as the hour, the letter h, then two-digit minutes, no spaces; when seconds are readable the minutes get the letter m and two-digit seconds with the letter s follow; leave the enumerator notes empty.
7h16
